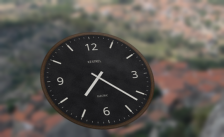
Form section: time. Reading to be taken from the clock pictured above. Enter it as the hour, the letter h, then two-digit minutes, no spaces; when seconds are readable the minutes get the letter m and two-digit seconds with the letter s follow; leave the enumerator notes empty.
7h22
